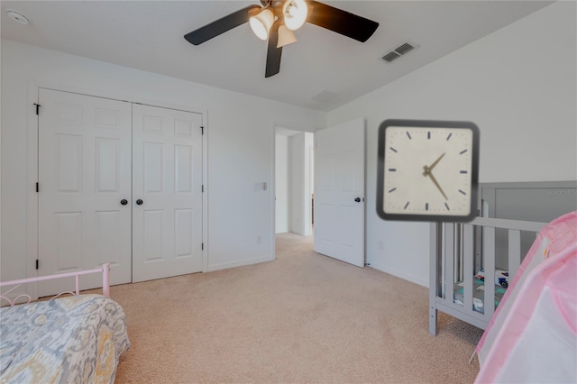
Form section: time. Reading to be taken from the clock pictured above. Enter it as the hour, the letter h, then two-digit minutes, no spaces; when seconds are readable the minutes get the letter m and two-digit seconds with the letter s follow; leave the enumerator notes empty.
1h24
